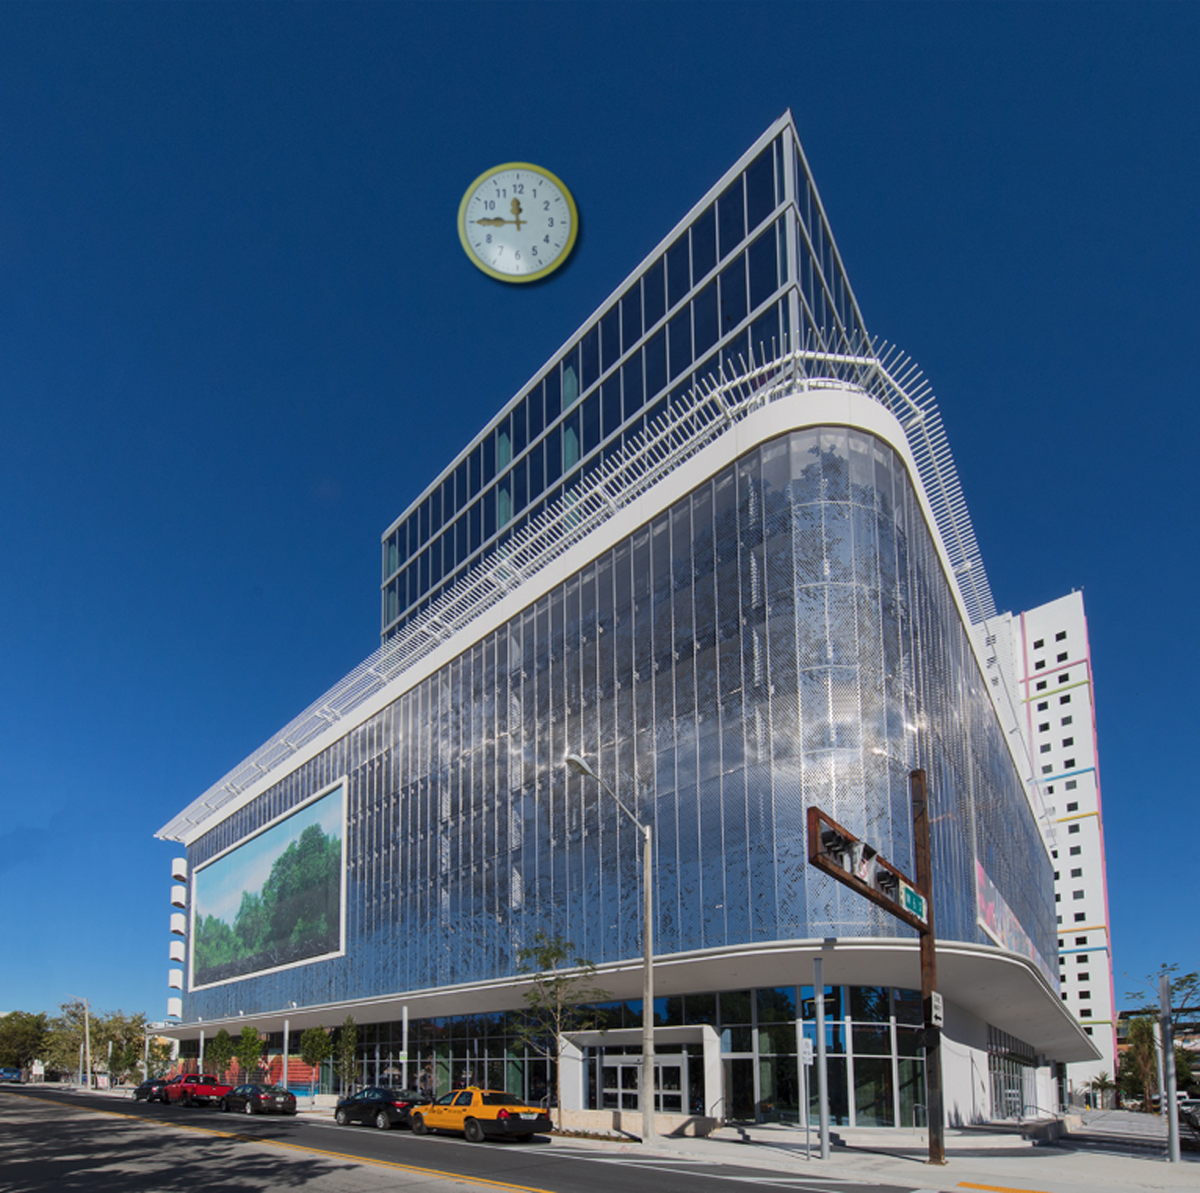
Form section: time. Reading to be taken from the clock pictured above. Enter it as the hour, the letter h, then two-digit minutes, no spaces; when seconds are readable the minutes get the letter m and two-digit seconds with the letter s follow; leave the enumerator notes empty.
11h45
